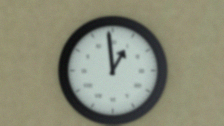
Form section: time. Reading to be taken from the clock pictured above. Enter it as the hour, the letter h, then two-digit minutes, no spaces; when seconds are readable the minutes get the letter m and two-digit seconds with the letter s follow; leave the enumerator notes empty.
12h59
